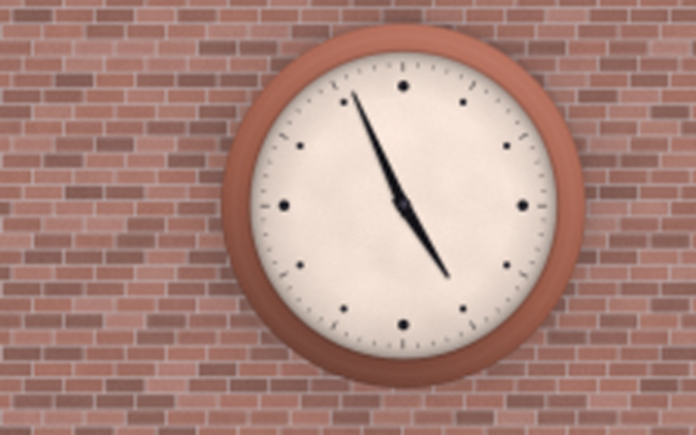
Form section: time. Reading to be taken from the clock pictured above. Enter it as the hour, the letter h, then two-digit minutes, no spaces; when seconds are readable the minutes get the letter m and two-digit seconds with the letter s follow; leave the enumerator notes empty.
4h56
